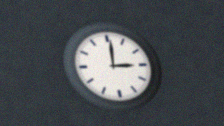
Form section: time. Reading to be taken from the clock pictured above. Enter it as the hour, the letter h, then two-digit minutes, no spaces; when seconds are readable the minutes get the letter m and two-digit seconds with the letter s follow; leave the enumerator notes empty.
3h01
